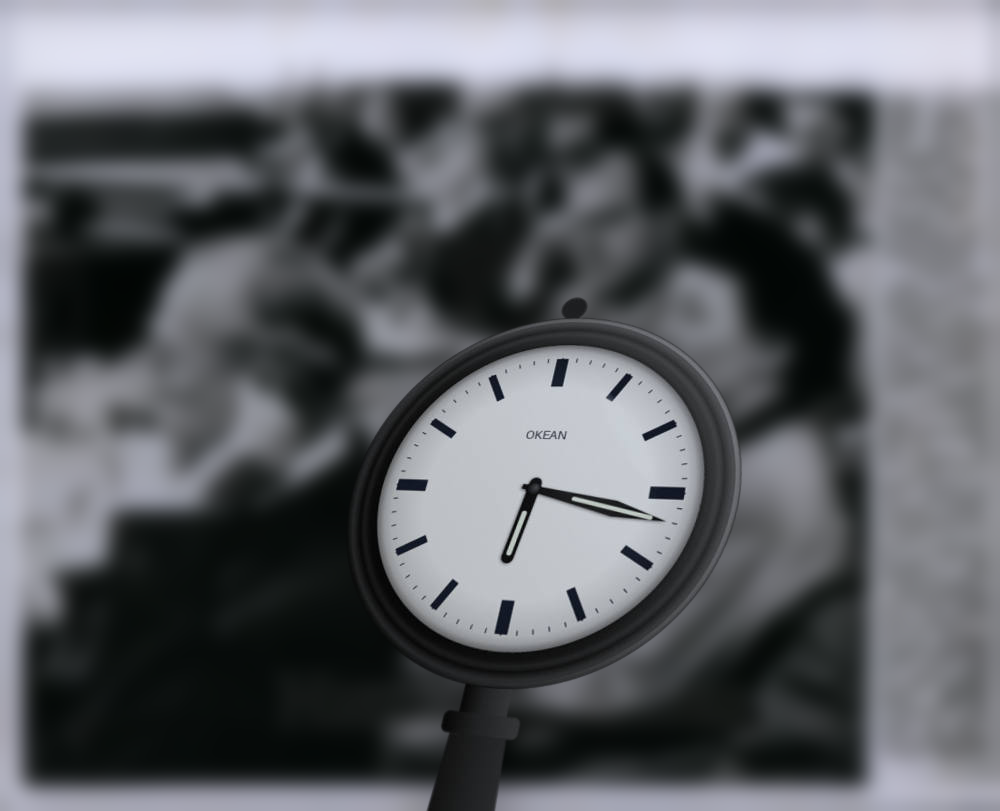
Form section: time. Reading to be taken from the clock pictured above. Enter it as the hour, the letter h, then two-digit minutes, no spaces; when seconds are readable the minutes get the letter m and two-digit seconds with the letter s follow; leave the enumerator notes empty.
6h17
